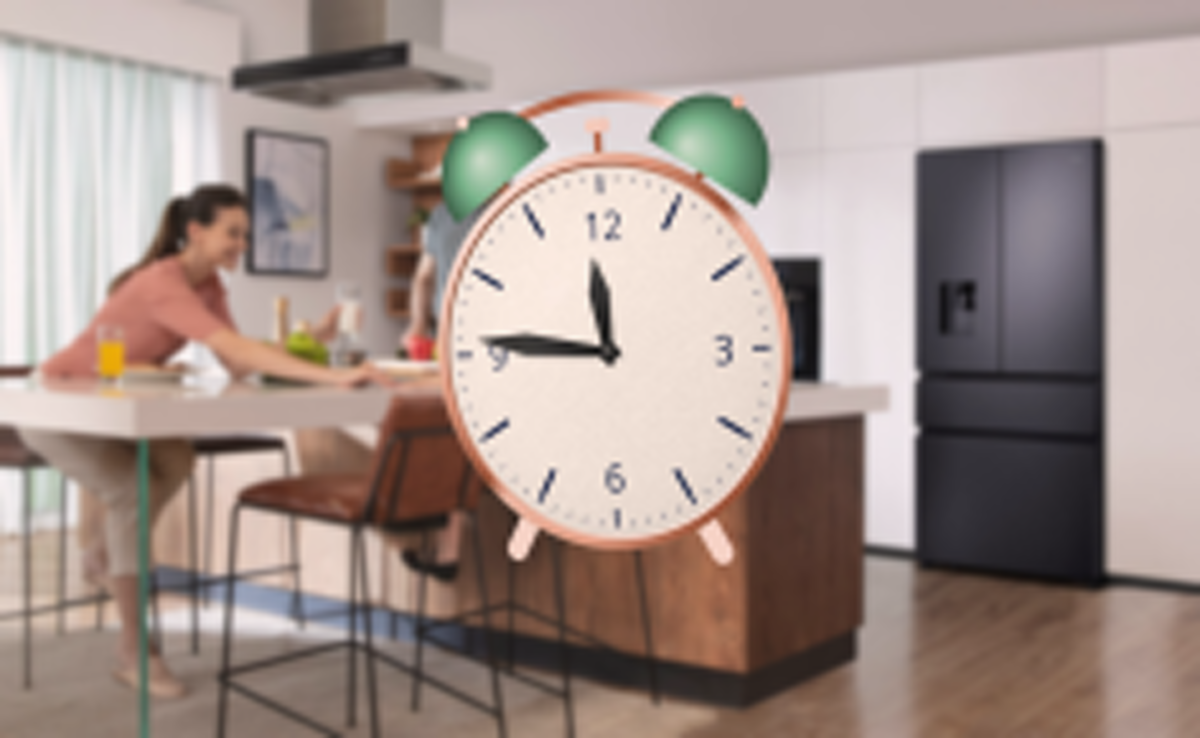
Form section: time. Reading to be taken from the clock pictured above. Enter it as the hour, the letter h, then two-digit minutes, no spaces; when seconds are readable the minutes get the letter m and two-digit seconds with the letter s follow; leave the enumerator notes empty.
11h46
